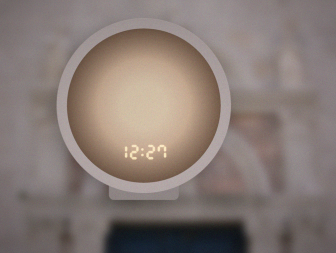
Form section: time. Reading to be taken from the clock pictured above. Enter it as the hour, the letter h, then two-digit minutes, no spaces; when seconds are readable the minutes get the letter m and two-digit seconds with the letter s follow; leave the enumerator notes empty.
12h27
